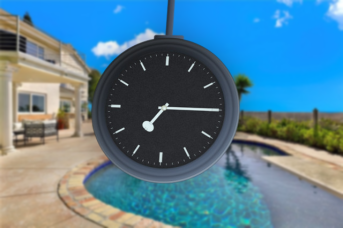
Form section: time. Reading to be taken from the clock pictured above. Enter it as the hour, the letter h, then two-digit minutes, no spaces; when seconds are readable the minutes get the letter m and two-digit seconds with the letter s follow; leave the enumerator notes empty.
7h15
